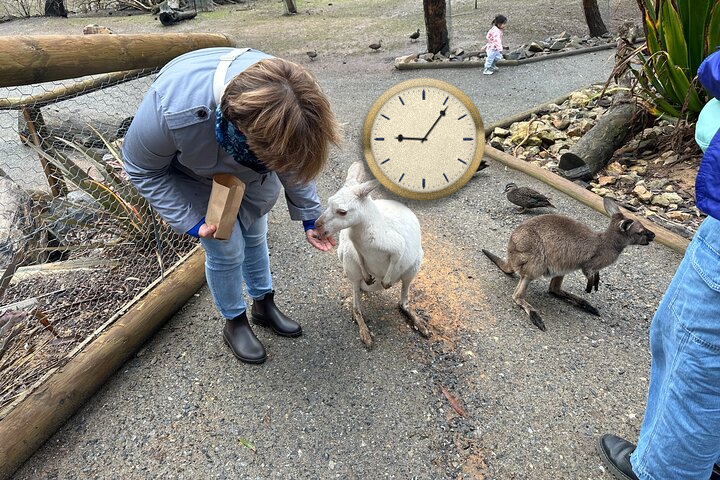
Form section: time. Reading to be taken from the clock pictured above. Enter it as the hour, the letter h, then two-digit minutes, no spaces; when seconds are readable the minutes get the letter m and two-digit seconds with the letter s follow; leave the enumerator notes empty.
9h06
